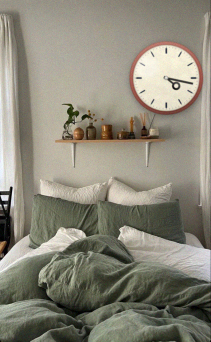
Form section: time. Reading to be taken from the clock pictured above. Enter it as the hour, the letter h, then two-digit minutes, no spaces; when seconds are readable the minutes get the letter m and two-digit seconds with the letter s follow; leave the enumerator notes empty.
4h17
